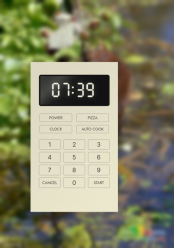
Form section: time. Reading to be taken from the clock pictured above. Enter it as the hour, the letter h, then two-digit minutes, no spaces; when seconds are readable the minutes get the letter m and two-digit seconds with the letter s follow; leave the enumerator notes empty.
7h39
